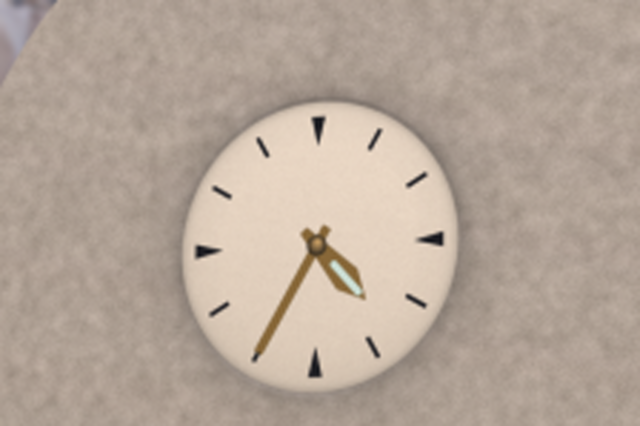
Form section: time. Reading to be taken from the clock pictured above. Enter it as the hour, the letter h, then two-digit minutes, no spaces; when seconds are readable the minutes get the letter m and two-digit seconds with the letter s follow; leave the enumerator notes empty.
4h35
